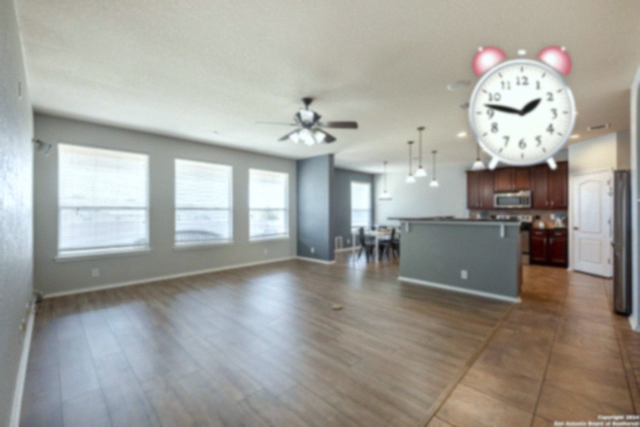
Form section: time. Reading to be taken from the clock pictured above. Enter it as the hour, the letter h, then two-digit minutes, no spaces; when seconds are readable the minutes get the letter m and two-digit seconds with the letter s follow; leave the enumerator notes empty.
1h47
